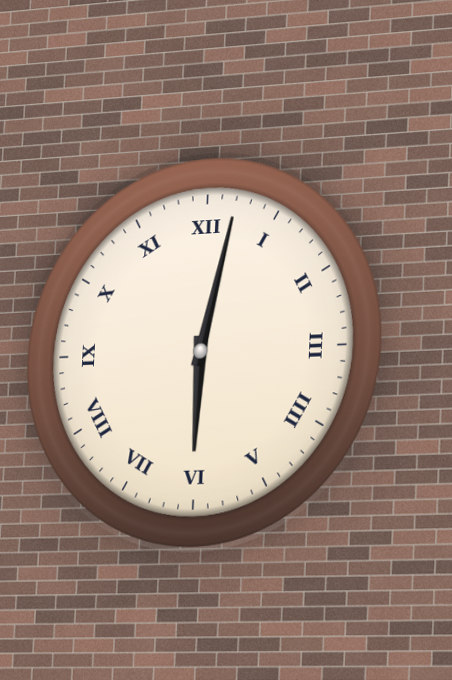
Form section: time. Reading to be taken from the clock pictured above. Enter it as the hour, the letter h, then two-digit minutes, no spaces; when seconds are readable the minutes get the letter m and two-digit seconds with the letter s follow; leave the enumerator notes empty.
6h02
